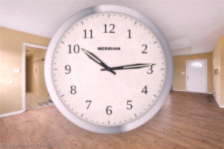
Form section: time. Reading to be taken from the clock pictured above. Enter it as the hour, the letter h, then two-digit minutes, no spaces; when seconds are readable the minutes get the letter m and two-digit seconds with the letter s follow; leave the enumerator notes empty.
10h14
